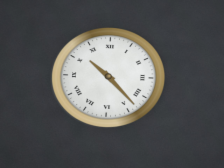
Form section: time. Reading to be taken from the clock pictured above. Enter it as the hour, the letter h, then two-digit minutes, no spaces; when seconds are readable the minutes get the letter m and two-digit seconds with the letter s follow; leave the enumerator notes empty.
10h23
